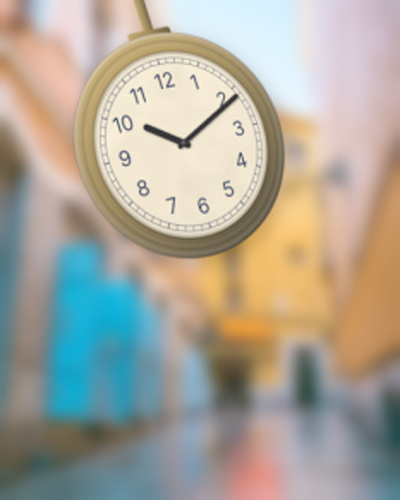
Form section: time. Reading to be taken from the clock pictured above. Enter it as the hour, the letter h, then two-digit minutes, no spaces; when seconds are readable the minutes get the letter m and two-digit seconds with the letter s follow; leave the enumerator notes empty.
10h11
